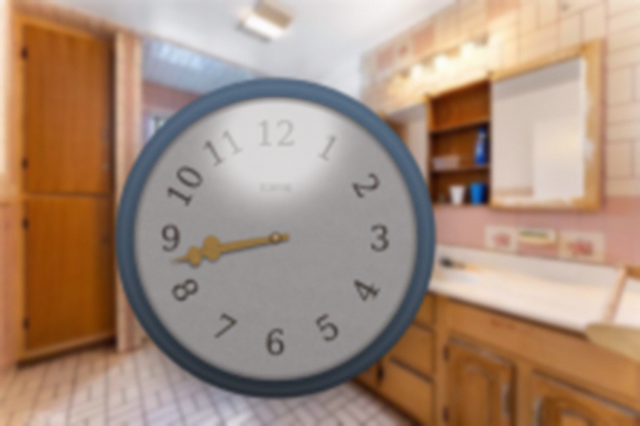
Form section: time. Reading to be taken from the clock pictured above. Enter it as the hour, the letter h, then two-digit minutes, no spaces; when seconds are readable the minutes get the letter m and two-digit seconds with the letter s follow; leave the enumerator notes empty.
8h43
